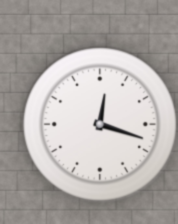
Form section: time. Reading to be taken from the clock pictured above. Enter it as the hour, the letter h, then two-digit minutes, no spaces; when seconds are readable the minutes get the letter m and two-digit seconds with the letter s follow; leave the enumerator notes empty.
12h18
